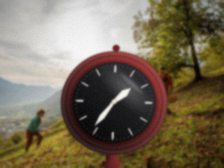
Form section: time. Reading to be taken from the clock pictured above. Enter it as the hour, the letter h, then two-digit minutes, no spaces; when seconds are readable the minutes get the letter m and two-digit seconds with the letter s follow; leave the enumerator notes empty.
1h36
